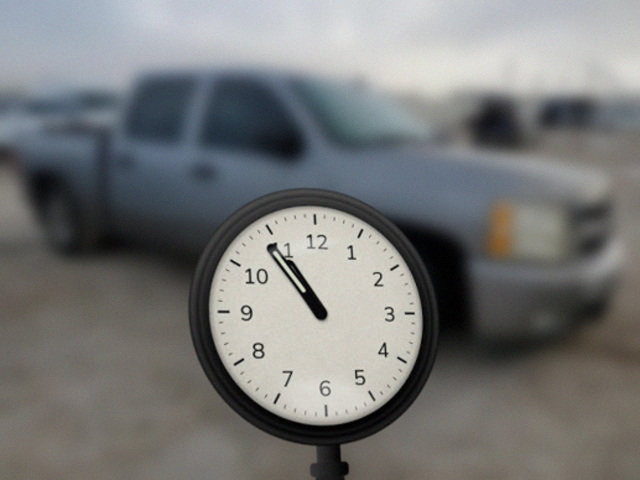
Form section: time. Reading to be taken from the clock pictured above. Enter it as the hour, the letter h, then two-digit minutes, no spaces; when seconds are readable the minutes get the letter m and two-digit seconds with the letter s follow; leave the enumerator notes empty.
10h54
